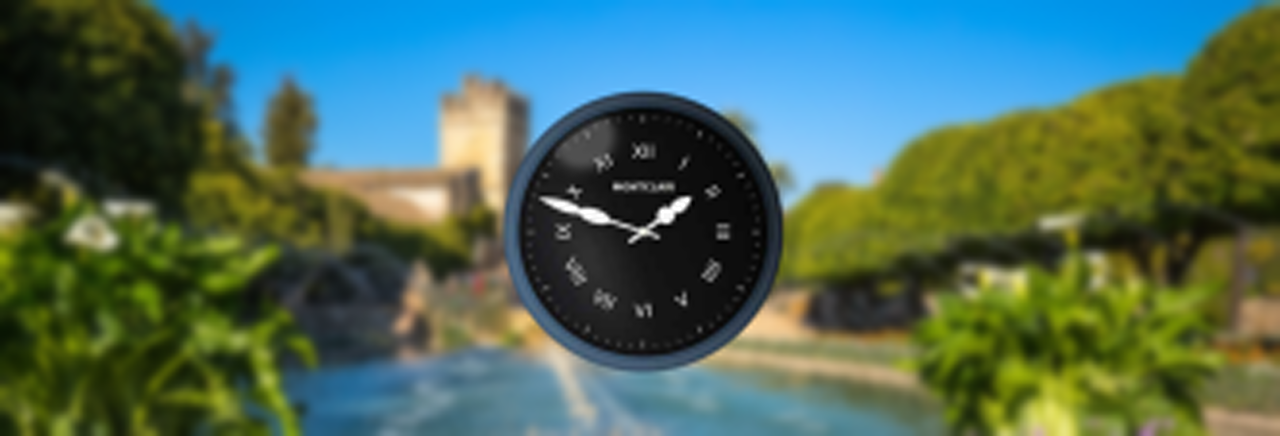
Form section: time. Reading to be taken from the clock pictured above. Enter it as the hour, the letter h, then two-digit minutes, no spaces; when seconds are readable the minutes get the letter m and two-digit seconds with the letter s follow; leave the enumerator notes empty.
1h48
